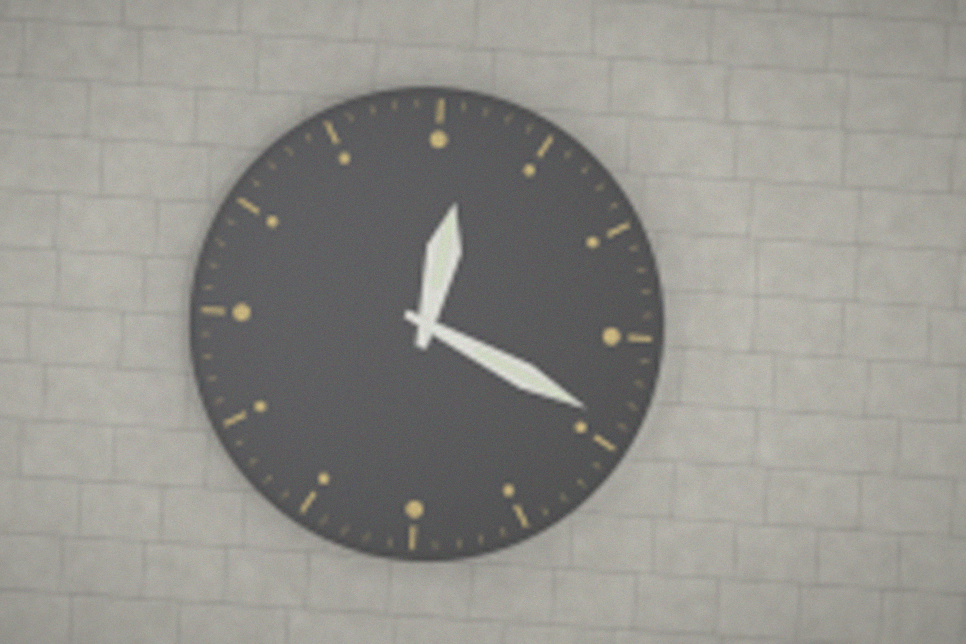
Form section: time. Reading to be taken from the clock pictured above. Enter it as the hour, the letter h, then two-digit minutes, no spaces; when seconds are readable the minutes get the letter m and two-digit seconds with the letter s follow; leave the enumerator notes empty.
12h19
